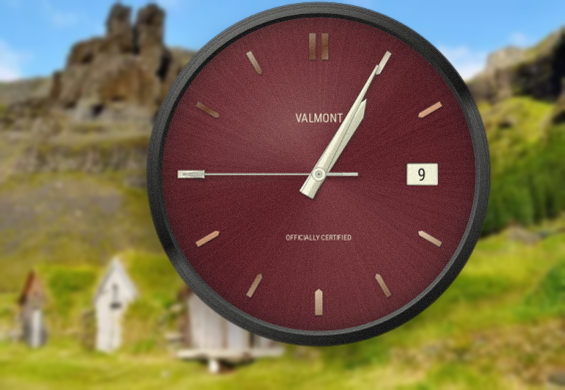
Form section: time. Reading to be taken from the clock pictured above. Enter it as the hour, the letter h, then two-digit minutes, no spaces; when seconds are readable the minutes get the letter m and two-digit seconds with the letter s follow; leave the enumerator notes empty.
1h04m45s
